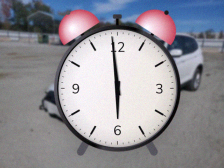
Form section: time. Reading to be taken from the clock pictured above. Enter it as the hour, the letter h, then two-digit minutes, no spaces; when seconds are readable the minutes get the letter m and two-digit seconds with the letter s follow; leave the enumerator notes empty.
5h59
